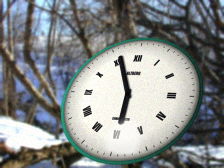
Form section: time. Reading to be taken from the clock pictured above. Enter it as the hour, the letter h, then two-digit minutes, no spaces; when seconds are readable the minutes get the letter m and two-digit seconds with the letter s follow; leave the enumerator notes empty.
5h56
